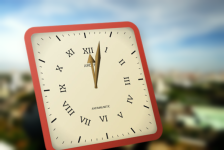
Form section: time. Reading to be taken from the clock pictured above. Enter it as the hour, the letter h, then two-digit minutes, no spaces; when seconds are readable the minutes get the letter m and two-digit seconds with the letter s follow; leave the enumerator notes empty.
12h03
